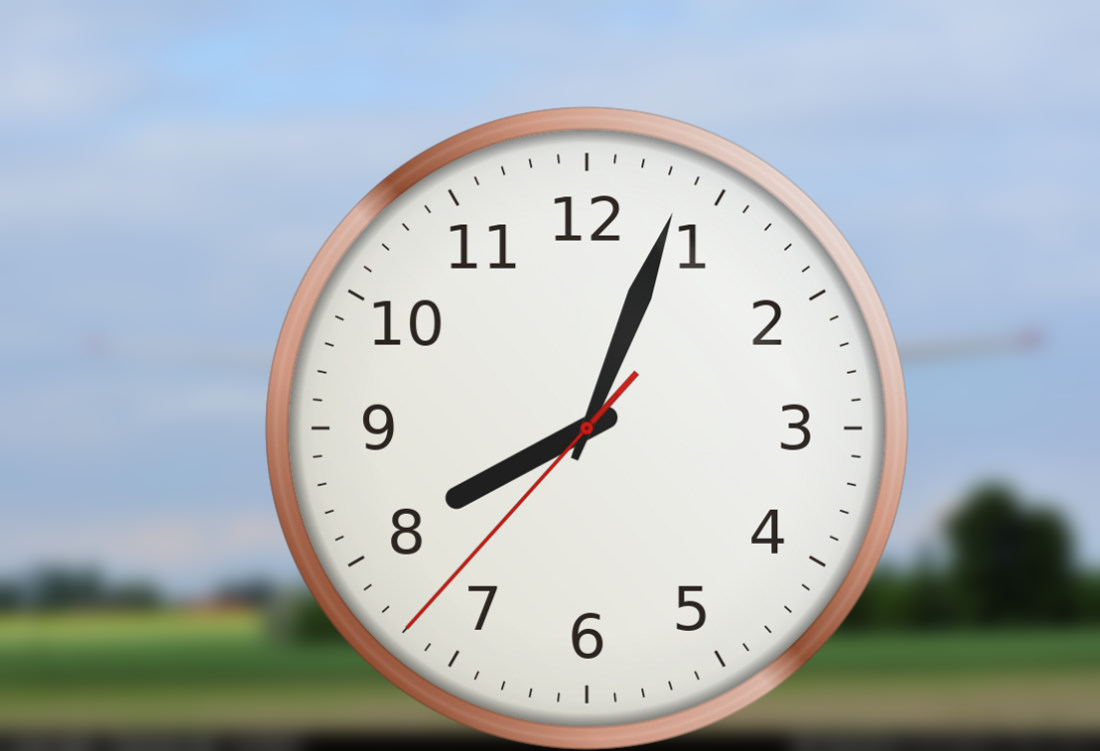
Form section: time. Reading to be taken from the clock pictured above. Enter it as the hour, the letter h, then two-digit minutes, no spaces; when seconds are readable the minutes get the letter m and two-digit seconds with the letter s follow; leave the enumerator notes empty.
8h03m37s
